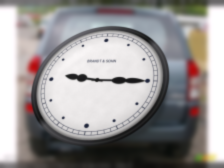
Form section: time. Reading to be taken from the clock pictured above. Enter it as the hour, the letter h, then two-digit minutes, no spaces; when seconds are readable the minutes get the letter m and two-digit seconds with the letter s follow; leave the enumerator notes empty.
9h15
